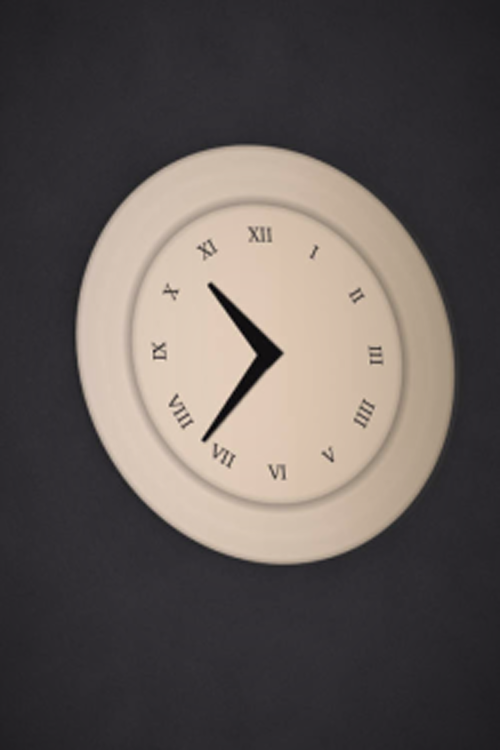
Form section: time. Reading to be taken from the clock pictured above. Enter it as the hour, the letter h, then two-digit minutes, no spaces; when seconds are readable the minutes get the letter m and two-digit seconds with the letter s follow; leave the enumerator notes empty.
10h37
